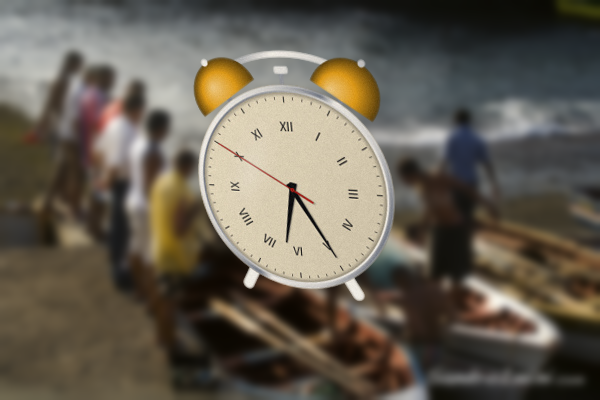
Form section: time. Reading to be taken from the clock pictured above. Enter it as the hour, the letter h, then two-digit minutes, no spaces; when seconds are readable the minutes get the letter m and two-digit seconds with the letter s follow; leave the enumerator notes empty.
6h24m50s
